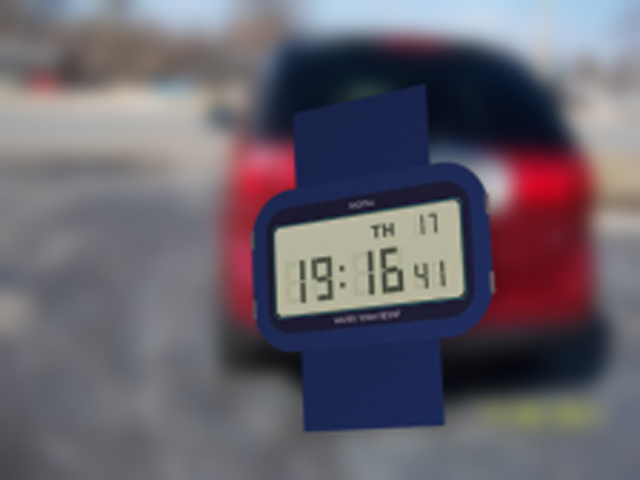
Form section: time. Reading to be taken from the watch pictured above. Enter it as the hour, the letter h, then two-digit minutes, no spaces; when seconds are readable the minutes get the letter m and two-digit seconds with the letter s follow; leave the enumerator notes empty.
19h16m41s
